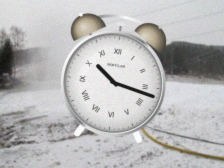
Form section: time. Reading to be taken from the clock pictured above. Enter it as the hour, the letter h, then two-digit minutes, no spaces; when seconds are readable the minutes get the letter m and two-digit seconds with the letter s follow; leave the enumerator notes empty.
10h17
